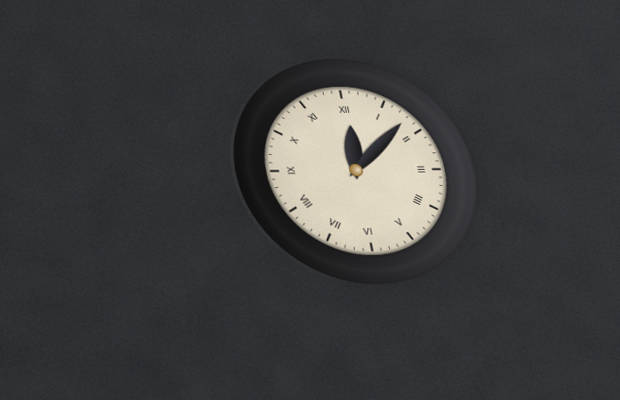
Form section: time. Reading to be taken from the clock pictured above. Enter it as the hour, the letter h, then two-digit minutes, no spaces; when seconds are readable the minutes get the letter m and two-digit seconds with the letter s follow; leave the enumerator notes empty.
12h08
